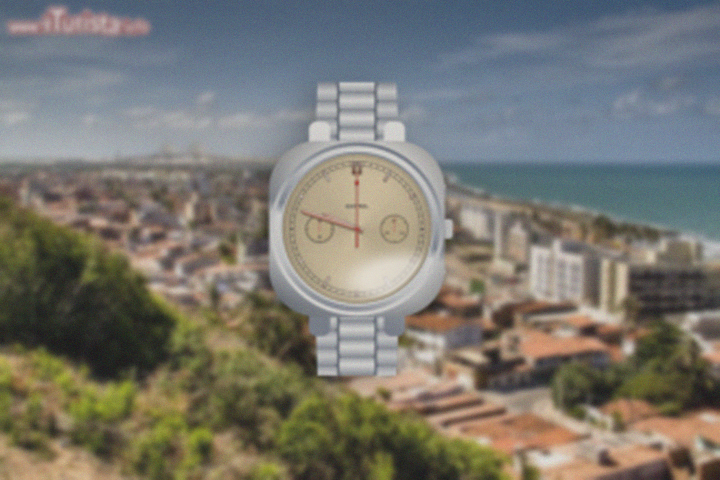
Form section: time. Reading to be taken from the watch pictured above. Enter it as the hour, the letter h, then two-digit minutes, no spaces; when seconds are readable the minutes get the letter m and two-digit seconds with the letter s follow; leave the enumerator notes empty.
9h48
